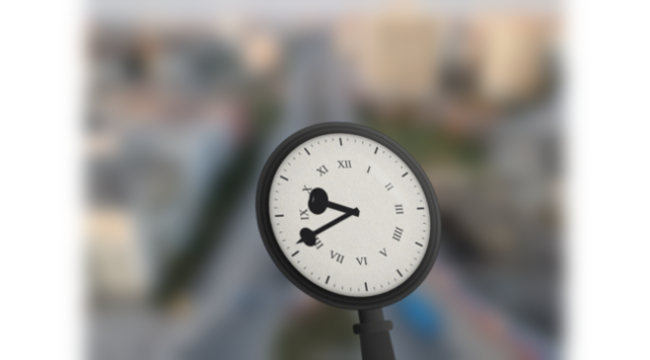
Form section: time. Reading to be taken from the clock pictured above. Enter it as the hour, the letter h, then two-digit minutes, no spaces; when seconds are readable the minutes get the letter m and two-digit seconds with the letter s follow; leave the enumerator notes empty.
9h41
